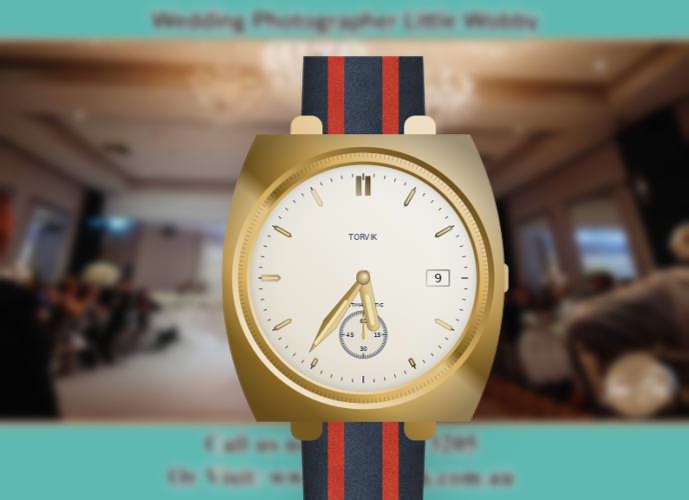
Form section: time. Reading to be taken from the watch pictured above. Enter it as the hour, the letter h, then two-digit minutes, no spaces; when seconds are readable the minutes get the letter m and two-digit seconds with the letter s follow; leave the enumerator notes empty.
5h36
